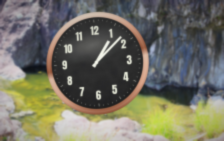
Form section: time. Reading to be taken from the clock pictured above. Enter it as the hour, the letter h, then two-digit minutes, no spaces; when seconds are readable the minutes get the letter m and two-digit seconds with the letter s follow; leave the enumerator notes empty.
1h08
